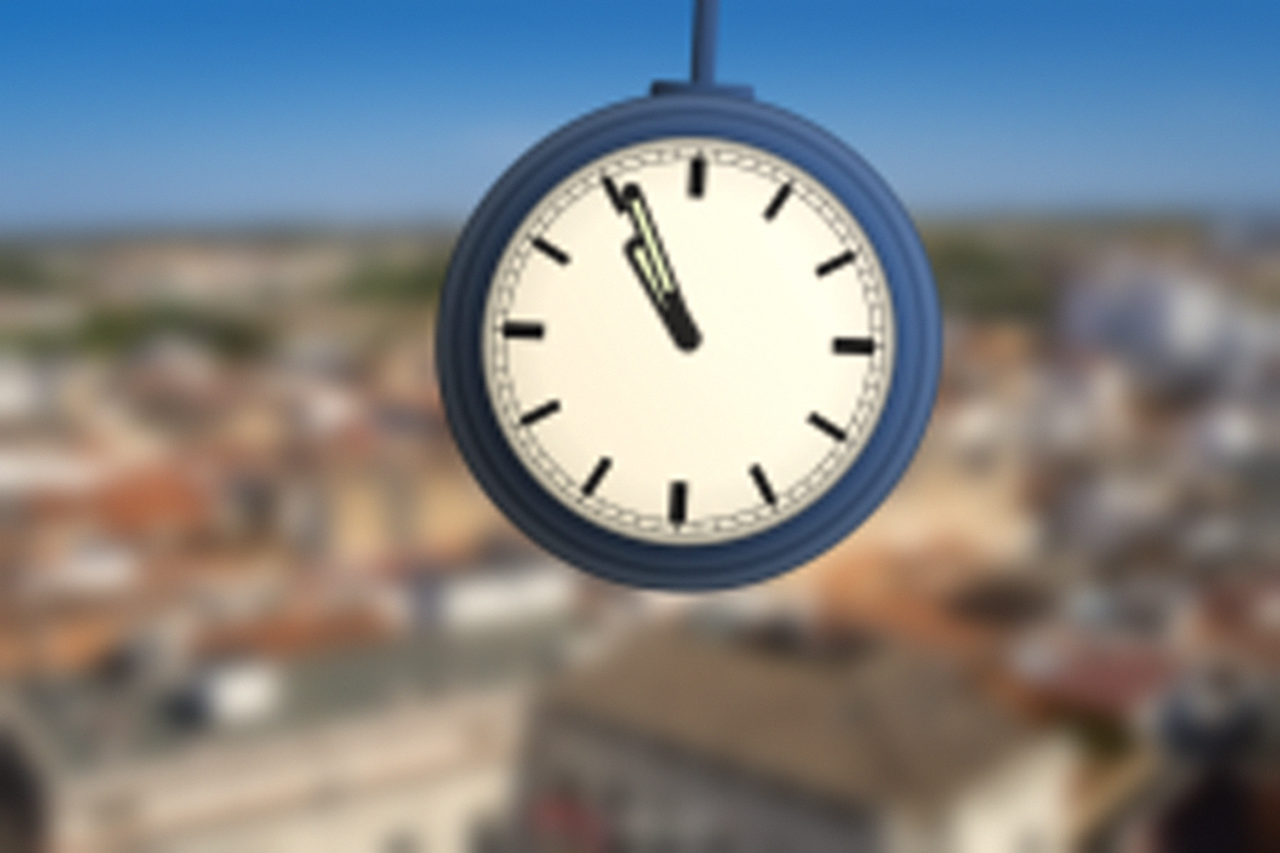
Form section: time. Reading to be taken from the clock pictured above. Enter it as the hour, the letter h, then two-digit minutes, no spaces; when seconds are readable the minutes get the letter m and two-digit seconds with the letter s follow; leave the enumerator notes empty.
10h56
